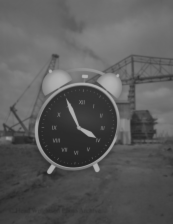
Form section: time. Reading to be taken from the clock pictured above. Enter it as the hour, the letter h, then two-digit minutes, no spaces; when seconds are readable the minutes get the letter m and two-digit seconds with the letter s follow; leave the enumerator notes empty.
3h55
